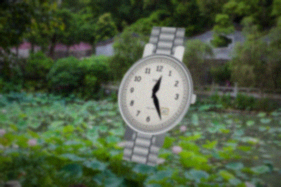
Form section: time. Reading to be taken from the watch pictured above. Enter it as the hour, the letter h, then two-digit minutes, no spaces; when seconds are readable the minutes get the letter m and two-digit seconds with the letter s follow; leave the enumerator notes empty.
12h25
